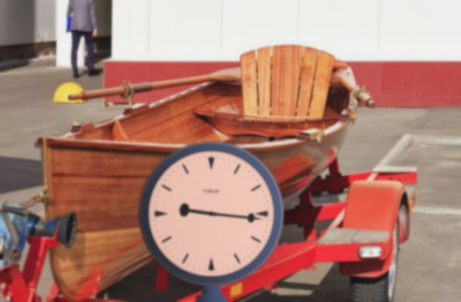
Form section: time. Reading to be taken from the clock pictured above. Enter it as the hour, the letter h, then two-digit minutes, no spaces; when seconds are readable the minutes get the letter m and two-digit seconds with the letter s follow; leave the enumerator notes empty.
9h16
